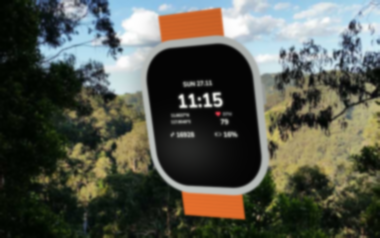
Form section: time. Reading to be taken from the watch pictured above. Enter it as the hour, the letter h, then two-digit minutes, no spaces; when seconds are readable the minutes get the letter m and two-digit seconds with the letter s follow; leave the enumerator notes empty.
11h15
